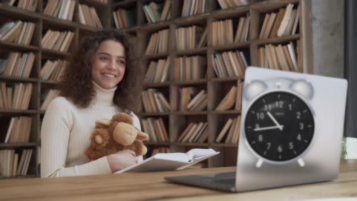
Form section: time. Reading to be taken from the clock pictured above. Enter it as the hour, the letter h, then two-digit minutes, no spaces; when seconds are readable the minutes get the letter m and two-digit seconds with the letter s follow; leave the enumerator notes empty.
10h44
